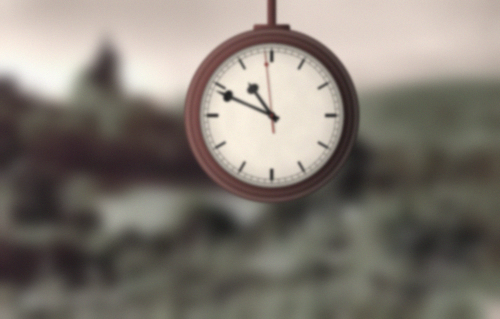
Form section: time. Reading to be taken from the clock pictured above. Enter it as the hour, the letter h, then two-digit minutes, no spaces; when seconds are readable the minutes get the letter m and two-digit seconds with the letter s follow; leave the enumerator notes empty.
10h48m59s
